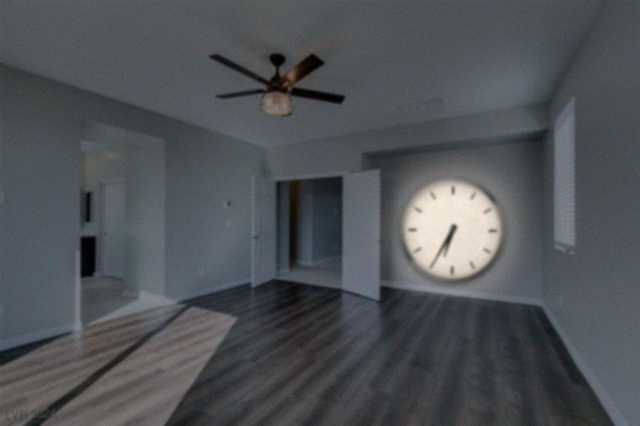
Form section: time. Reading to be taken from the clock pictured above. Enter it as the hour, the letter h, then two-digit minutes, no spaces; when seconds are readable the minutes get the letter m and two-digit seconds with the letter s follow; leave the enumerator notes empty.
6h35
